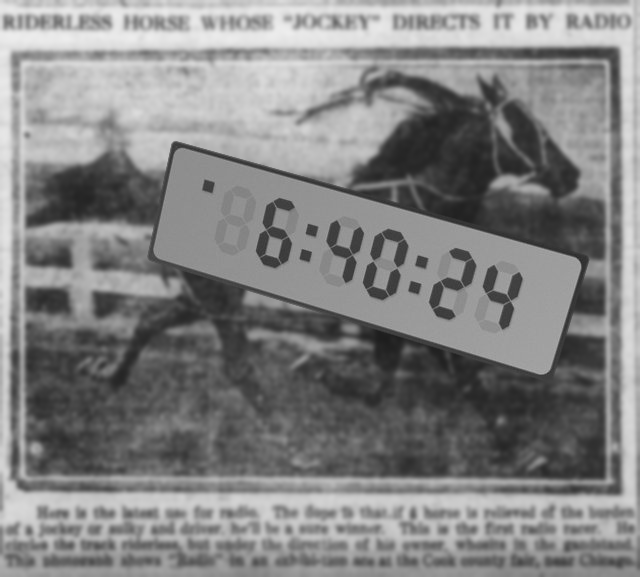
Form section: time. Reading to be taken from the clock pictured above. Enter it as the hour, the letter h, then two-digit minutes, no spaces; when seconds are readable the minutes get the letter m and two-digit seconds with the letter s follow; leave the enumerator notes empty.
6h40m24s
